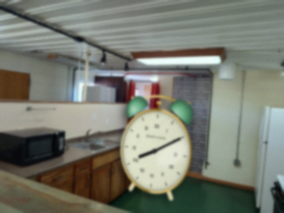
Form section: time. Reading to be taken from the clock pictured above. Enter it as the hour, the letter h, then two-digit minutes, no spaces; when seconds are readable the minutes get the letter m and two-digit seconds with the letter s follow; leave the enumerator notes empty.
8h10
